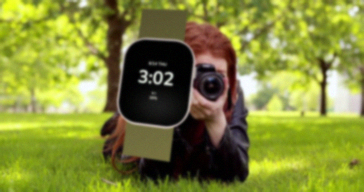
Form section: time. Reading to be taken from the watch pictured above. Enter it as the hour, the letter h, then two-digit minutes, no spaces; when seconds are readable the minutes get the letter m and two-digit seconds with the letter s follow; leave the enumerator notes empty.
3h02
